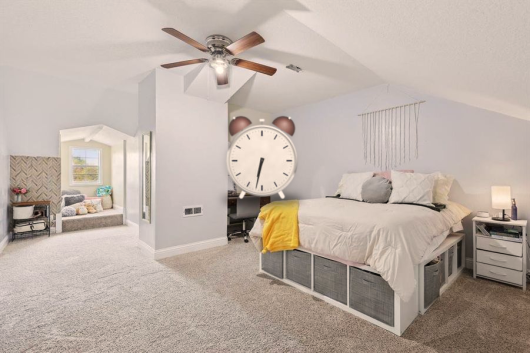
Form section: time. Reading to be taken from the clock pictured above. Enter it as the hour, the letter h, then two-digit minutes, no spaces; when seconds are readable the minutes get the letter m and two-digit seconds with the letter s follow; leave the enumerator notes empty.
6h32
